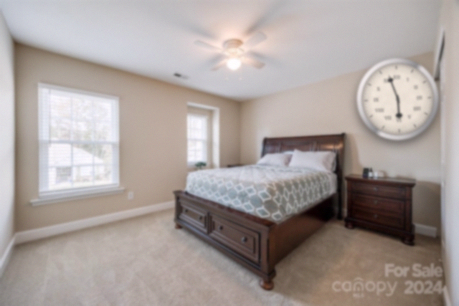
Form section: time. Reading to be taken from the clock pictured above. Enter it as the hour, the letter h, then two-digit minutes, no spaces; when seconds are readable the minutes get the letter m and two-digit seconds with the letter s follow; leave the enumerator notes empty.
5h57
